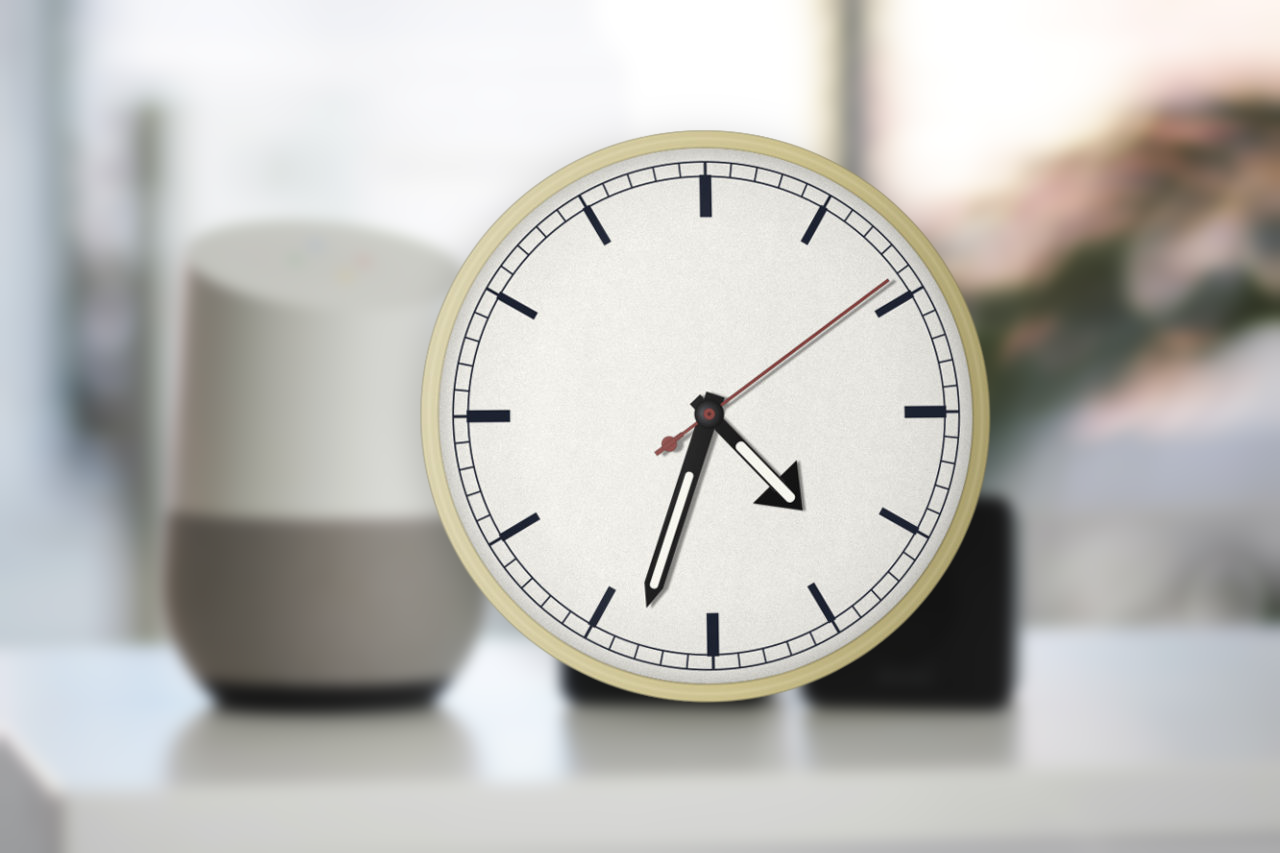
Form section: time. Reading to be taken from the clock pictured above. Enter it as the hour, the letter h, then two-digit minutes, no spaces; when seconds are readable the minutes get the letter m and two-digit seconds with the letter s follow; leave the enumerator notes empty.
4h33m09s
